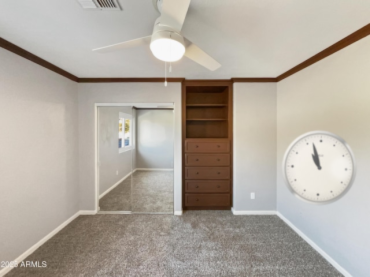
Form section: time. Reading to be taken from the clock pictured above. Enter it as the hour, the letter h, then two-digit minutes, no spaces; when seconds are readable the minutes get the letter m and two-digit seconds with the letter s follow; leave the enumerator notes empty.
10h57
